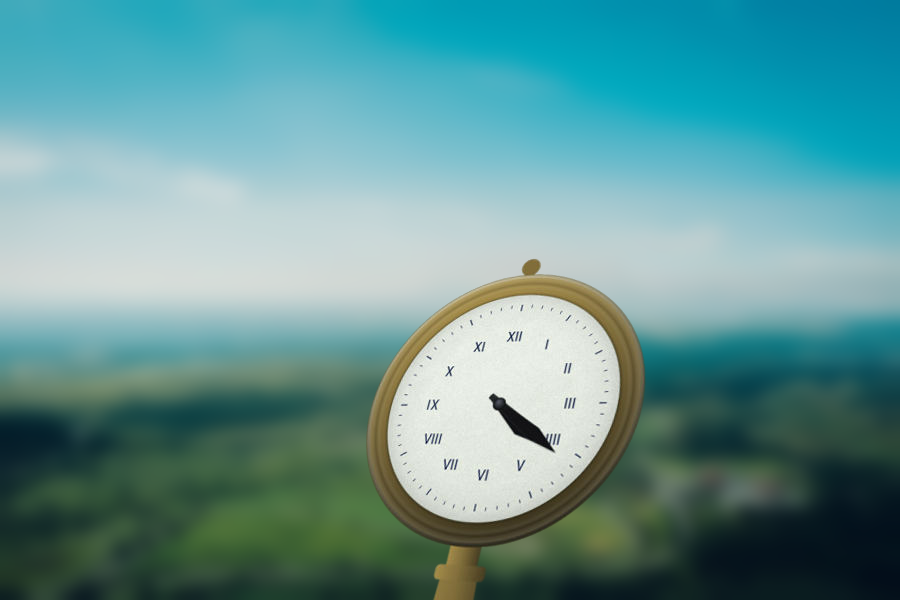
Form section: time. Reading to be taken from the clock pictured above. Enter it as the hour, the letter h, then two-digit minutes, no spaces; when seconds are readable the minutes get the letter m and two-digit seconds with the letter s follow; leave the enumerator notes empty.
4h21
